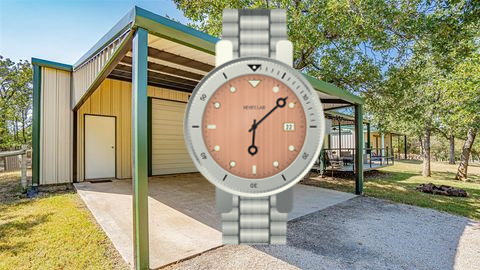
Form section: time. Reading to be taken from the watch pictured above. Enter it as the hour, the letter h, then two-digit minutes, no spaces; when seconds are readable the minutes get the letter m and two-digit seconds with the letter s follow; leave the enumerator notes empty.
6h08
